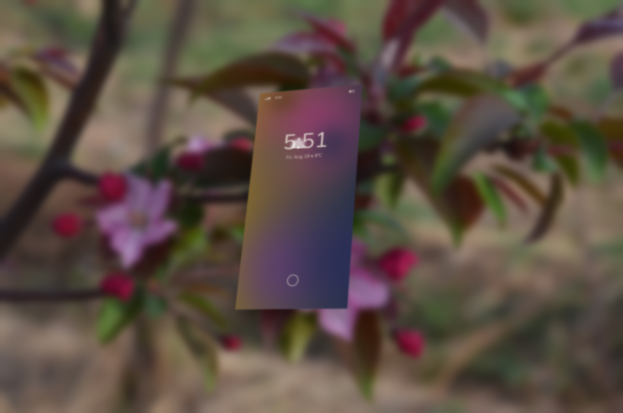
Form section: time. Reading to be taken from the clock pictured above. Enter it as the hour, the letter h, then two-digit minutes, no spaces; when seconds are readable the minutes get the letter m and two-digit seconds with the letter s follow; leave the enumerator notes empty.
5h51
